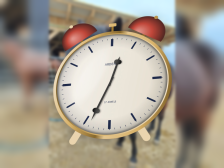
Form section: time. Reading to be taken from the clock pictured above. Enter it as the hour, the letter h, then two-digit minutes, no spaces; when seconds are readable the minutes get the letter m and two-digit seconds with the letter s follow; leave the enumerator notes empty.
12h34
